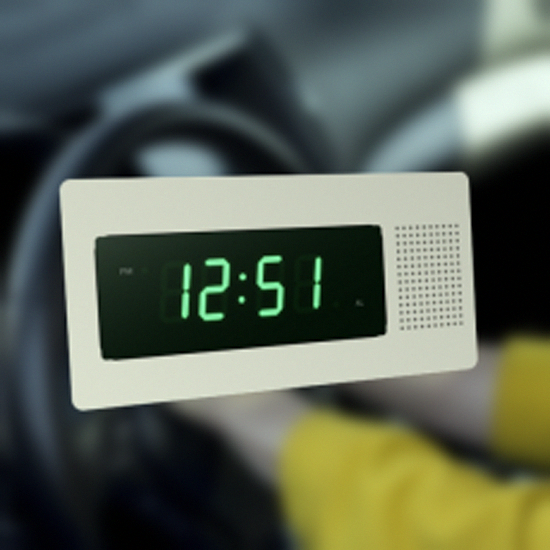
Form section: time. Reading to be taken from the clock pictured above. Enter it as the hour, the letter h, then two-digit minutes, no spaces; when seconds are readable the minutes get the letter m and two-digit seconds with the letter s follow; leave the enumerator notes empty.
12h51
